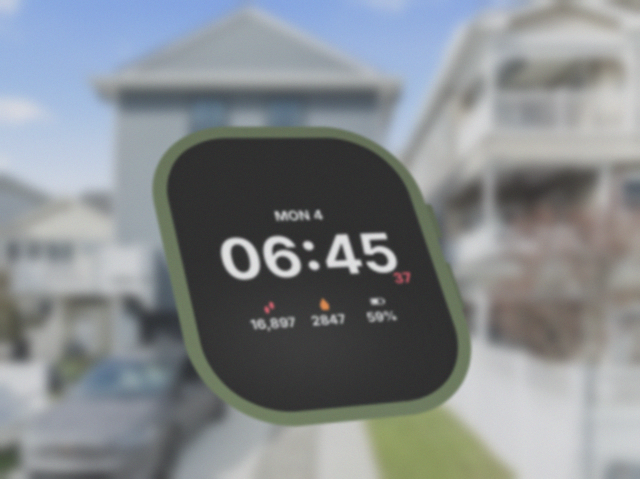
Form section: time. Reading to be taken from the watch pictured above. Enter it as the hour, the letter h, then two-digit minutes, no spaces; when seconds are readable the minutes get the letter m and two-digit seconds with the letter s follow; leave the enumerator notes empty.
6h45
